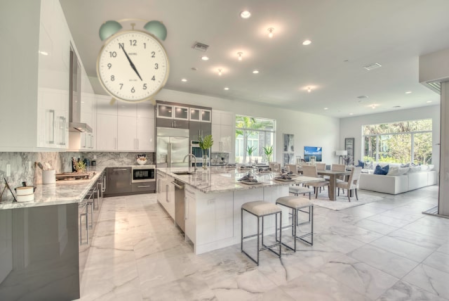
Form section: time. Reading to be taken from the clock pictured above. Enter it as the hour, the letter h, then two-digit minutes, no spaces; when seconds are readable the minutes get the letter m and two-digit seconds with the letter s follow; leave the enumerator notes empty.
4h55
